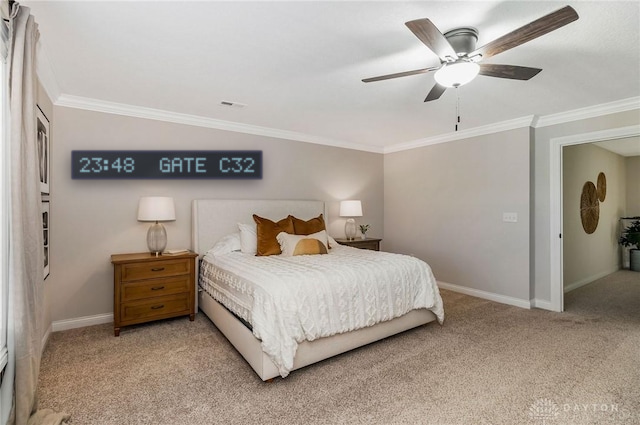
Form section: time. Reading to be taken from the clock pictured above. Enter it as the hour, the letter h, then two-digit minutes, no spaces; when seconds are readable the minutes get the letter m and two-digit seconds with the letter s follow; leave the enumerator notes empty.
23h48
